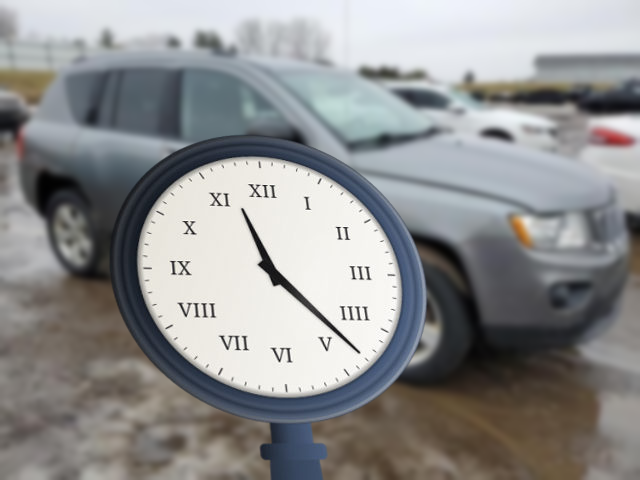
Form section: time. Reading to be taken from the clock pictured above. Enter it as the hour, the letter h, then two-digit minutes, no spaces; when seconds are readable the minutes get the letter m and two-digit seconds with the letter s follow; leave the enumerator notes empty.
11h23
